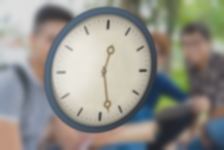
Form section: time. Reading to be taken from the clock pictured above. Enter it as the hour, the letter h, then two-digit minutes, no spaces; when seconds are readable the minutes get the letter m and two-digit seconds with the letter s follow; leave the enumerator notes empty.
12h28
